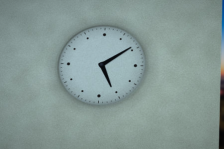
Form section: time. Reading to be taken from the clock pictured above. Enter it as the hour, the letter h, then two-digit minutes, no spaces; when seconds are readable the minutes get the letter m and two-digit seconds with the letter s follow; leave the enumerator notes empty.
5h09
